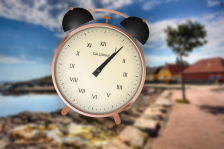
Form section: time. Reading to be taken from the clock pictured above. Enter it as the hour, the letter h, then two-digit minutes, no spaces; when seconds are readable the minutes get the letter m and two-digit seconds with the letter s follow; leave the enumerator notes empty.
1h06
